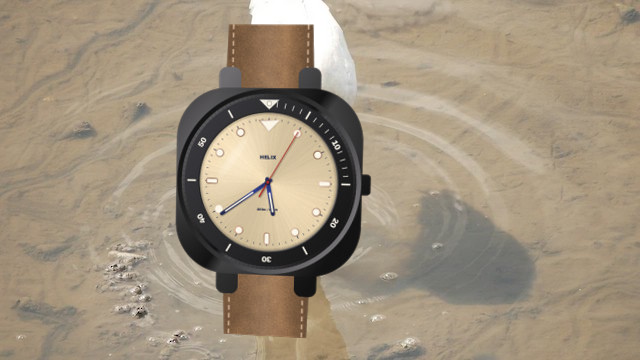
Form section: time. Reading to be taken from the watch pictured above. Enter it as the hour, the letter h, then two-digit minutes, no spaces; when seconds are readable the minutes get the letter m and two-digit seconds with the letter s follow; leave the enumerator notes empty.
5h39m05s
